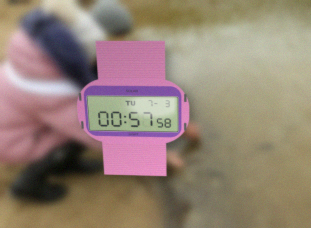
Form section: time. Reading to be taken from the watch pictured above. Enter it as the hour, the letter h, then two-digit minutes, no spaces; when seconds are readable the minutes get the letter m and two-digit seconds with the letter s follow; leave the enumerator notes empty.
0h57m58s
